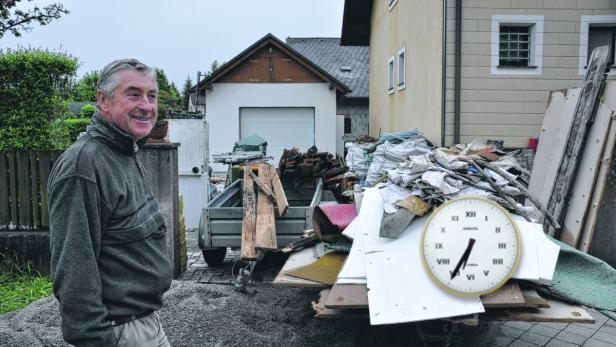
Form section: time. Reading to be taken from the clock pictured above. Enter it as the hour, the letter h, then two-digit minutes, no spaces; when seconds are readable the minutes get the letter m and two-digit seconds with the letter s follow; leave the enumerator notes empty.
6h35
